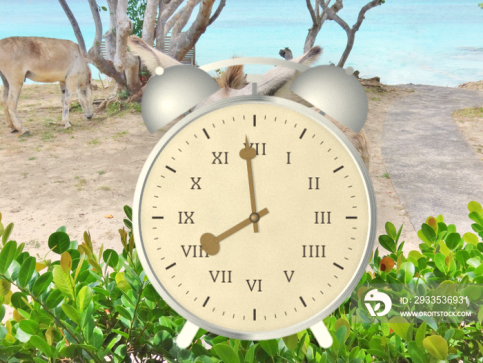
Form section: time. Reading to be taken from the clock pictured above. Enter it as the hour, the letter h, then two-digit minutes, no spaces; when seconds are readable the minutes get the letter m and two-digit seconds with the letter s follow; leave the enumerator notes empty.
7h59
